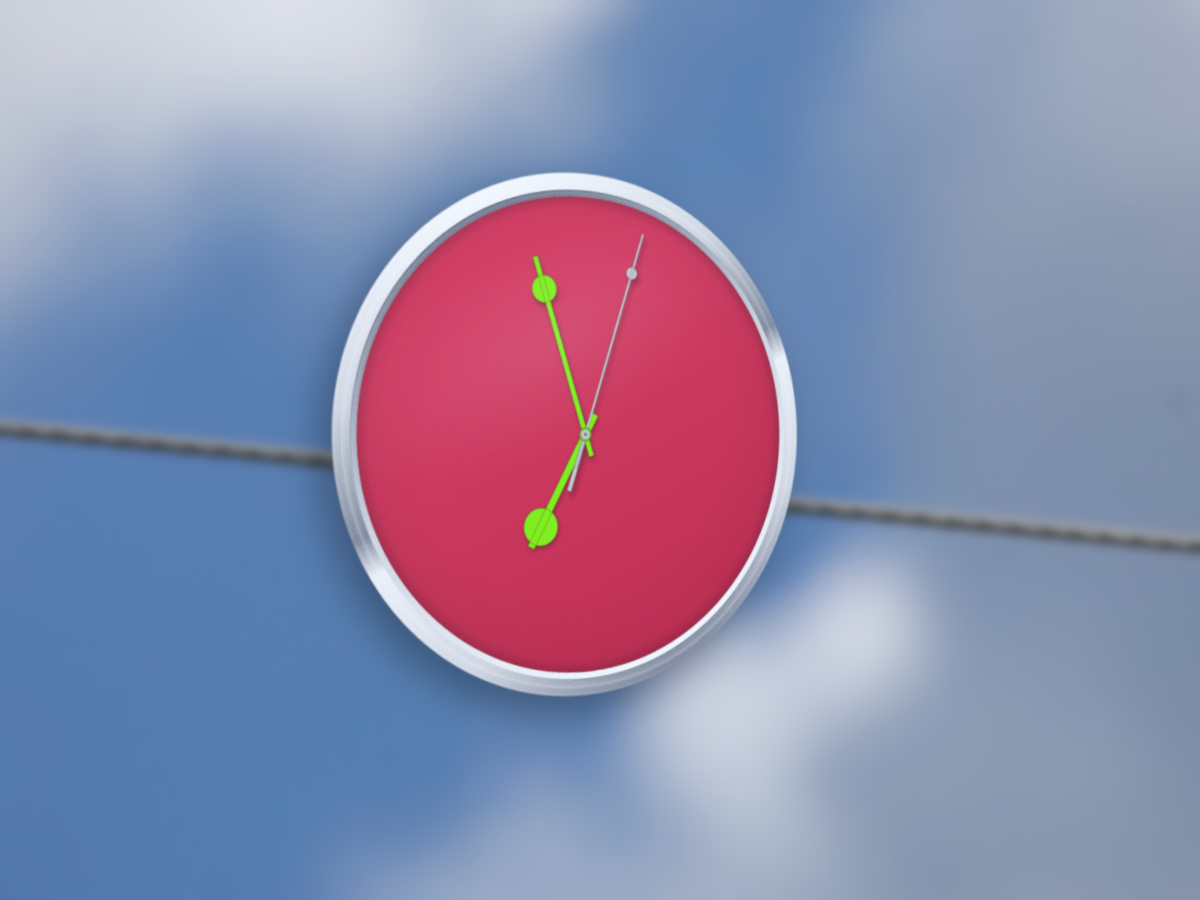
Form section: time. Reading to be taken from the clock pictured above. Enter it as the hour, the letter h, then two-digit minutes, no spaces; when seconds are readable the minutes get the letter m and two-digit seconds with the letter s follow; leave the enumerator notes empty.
6h57m03s
